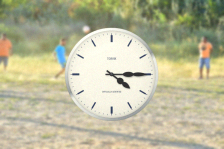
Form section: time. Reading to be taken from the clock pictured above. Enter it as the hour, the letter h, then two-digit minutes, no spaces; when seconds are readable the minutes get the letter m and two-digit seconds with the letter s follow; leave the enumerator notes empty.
4h15
